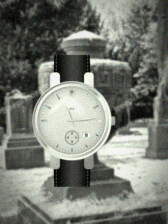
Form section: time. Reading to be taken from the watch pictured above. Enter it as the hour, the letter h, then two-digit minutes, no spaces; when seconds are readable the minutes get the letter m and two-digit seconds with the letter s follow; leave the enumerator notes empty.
11h14
